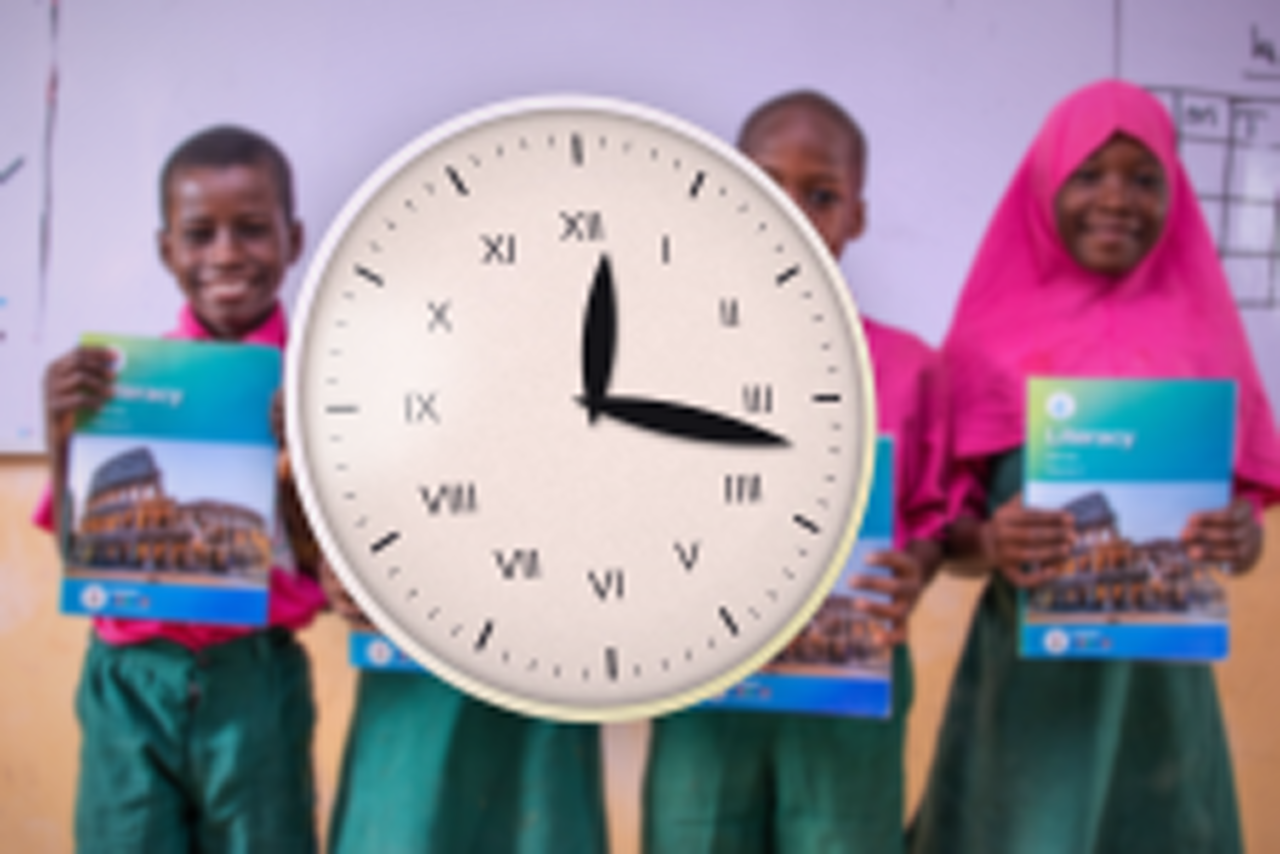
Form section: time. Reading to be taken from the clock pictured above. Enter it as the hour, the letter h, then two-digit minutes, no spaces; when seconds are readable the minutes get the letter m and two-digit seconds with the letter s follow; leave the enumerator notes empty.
12h17
